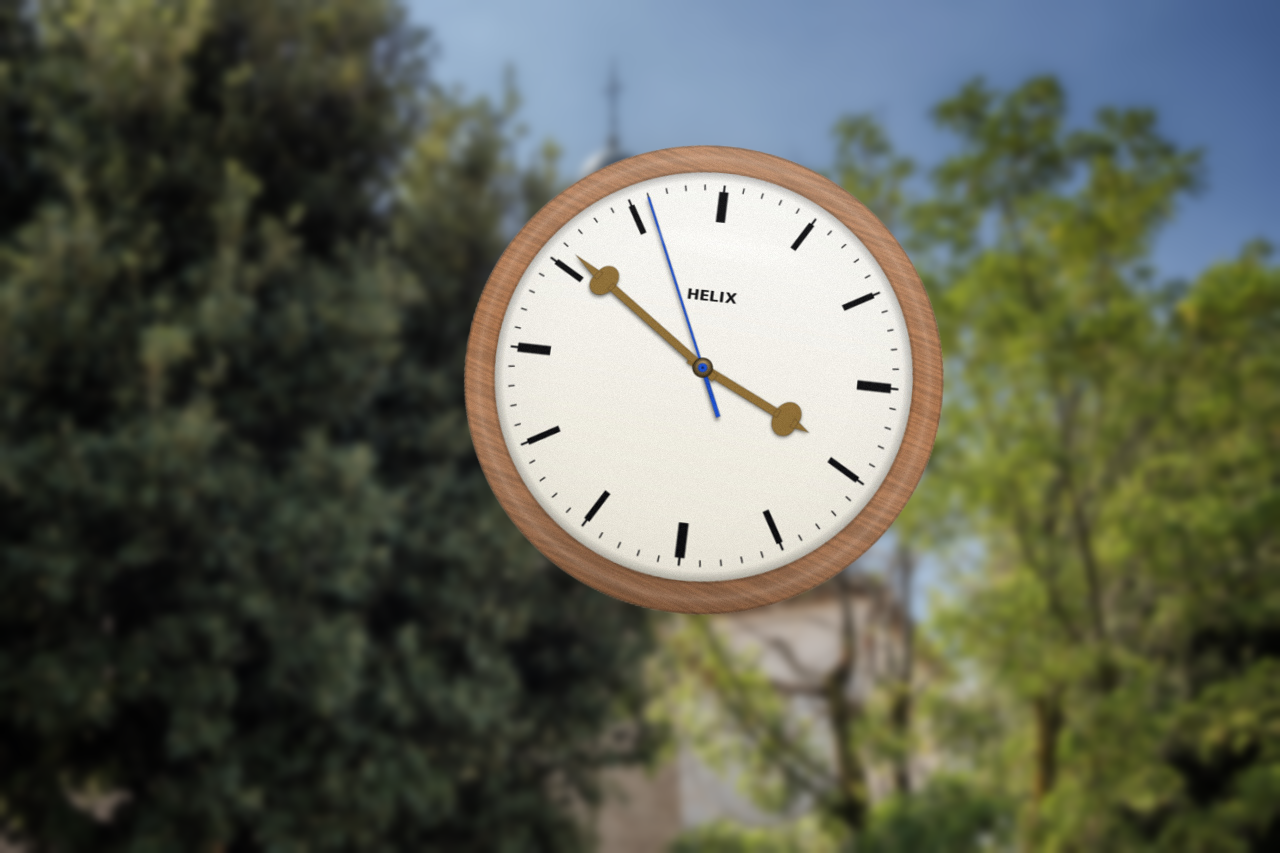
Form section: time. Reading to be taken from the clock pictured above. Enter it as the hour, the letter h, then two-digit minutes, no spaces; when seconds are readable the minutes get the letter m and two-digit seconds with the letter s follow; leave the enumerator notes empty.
3h50m56s
